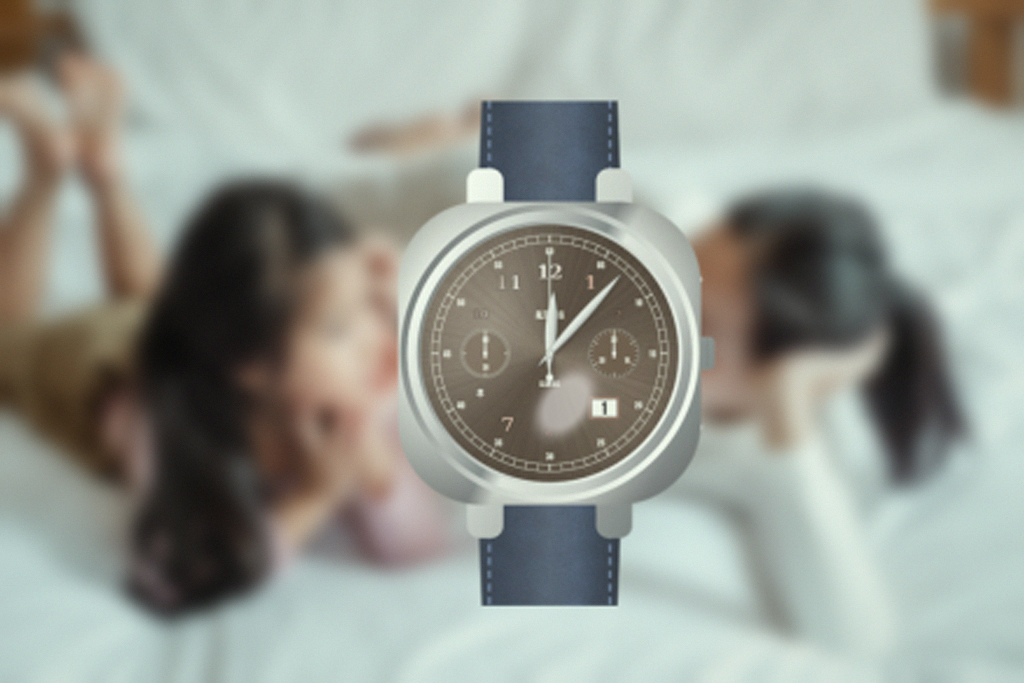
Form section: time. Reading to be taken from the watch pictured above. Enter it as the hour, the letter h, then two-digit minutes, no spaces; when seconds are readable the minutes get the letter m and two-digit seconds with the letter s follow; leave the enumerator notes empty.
12h07
